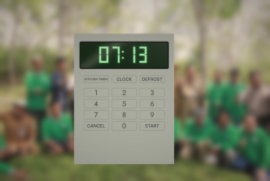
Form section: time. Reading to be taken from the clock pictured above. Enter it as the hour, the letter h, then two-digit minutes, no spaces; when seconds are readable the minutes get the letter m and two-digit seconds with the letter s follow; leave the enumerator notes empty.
7h13
